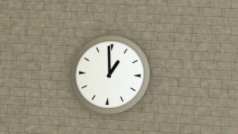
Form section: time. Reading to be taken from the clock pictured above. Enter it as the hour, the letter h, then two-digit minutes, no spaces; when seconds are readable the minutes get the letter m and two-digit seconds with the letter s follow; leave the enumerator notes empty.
12h59
